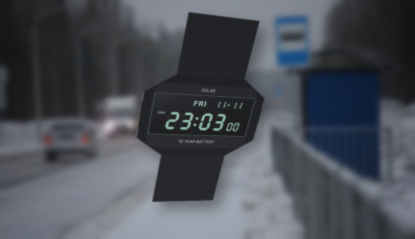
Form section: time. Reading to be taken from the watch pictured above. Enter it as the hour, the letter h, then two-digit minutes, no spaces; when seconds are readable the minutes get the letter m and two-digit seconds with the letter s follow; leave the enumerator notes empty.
23h03m00s
